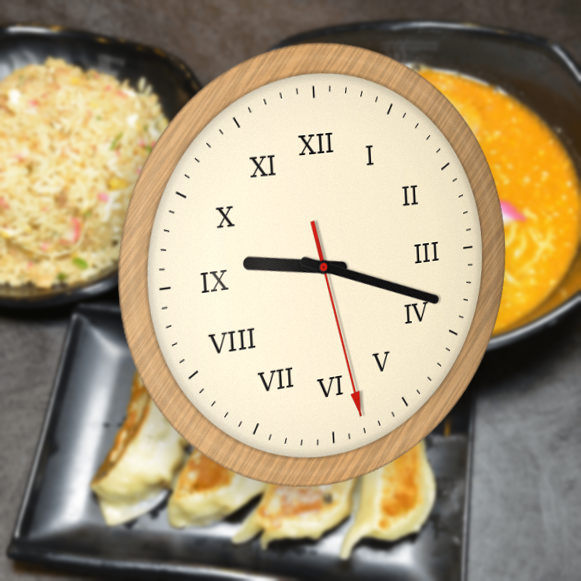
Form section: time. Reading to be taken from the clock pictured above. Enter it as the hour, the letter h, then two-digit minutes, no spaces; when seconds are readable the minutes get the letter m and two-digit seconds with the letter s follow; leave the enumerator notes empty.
9h18m28s
